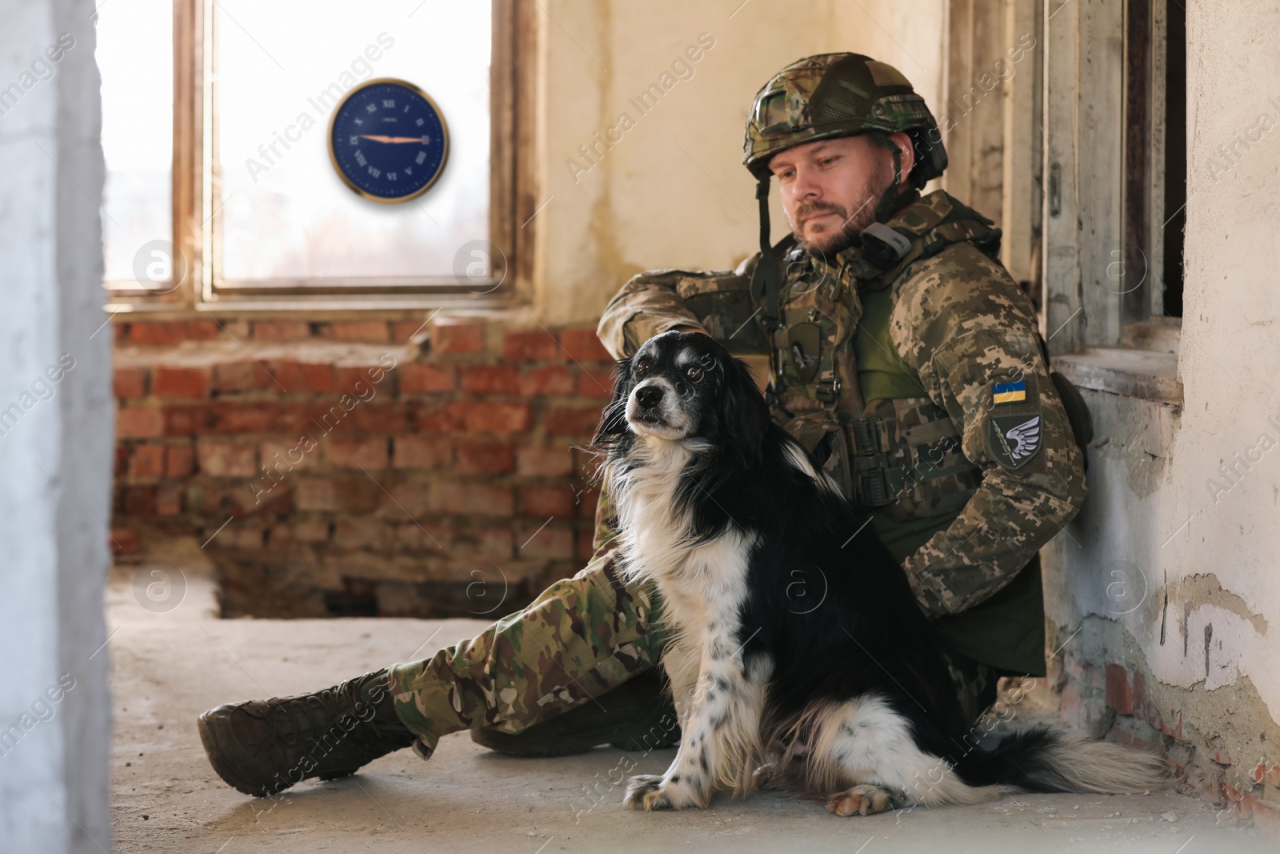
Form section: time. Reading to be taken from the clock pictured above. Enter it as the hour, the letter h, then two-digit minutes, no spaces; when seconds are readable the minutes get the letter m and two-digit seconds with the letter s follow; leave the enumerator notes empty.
9h15
